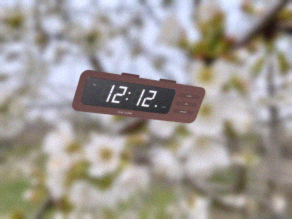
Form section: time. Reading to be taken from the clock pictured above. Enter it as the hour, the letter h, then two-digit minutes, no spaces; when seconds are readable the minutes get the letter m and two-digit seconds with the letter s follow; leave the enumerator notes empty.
12h12
